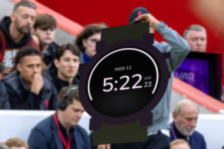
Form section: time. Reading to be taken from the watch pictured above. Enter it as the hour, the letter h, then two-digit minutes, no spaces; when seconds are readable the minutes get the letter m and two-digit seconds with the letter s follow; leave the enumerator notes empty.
5h22
